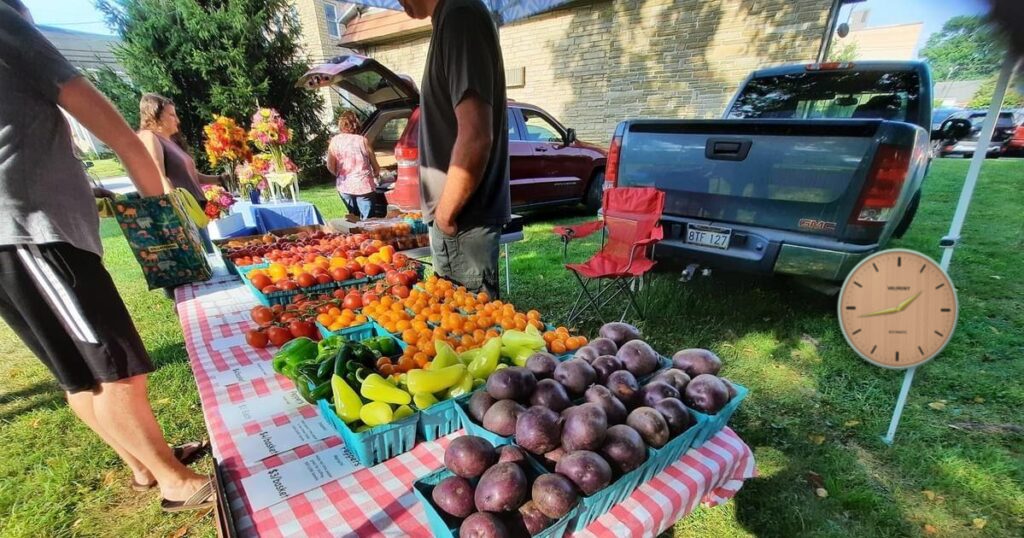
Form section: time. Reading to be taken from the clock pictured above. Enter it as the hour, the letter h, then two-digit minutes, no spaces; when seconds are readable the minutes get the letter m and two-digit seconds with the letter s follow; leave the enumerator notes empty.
1h43
